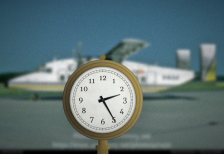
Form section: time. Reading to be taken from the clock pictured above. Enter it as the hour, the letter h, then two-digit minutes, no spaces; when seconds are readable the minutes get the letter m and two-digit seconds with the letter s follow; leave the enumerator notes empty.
2h25
